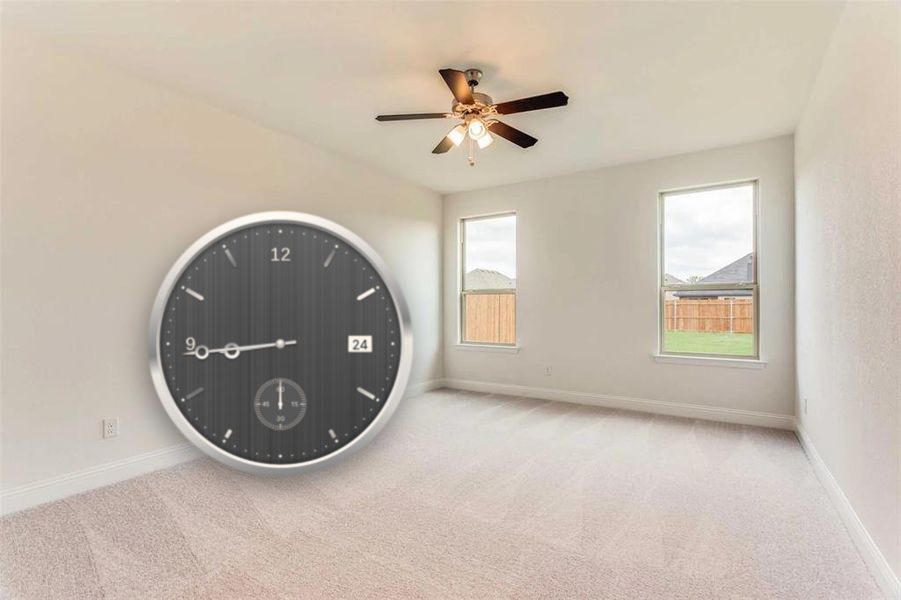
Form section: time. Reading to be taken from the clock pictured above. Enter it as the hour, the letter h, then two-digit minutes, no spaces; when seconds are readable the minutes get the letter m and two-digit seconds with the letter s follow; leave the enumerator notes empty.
8h44
